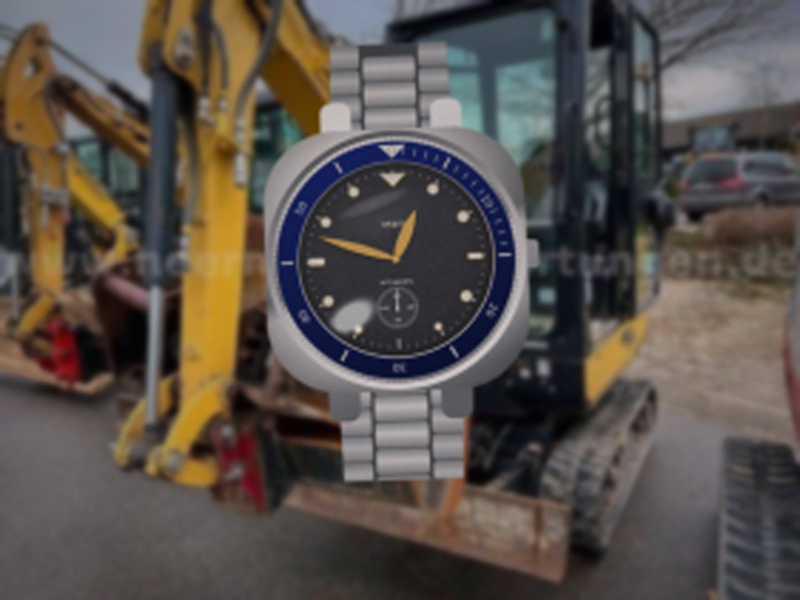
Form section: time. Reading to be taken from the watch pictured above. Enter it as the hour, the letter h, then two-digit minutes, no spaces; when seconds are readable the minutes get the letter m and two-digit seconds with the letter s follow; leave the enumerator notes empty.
12h48
